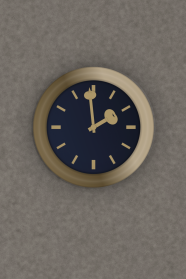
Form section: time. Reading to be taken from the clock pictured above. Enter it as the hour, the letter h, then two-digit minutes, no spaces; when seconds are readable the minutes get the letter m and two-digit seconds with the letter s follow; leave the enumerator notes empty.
1h59
